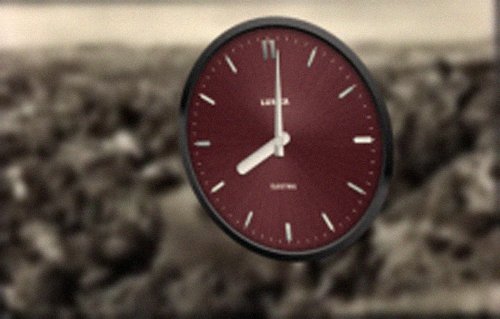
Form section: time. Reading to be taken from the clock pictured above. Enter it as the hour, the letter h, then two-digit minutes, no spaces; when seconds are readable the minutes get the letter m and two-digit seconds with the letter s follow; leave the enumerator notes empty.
8h01
